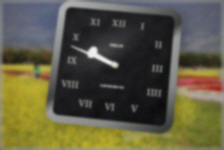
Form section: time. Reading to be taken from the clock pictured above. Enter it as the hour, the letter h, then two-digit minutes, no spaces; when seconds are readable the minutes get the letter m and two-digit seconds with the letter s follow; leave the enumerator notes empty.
9h48
